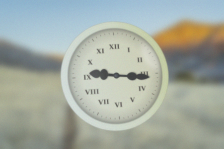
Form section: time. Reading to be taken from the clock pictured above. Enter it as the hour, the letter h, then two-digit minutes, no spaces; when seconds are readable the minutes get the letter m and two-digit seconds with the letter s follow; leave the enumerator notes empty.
9h16
